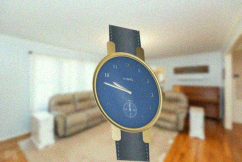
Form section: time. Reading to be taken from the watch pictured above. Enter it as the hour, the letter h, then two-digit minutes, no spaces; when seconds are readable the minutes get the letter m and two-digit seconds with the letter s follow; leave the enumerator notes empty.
9h47
